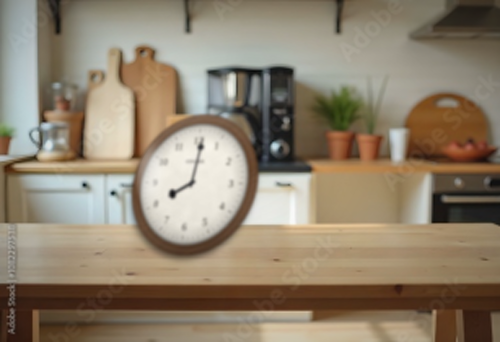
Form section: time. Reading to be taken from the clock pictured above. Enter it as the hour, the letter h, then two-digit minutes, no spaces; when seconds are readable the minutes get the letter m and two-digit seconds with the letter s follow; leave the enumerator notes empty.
8h01
